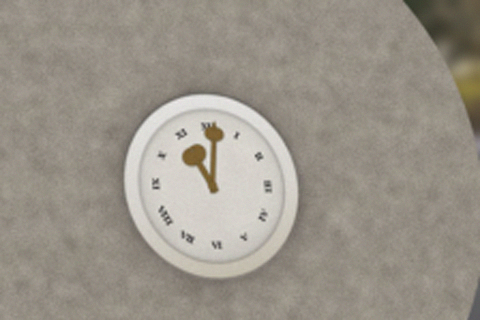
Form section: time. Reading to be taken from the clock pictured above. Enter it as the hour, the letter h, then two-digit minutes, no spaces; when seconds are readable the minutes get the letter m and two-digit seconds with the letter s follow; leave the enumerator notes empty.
11h01
